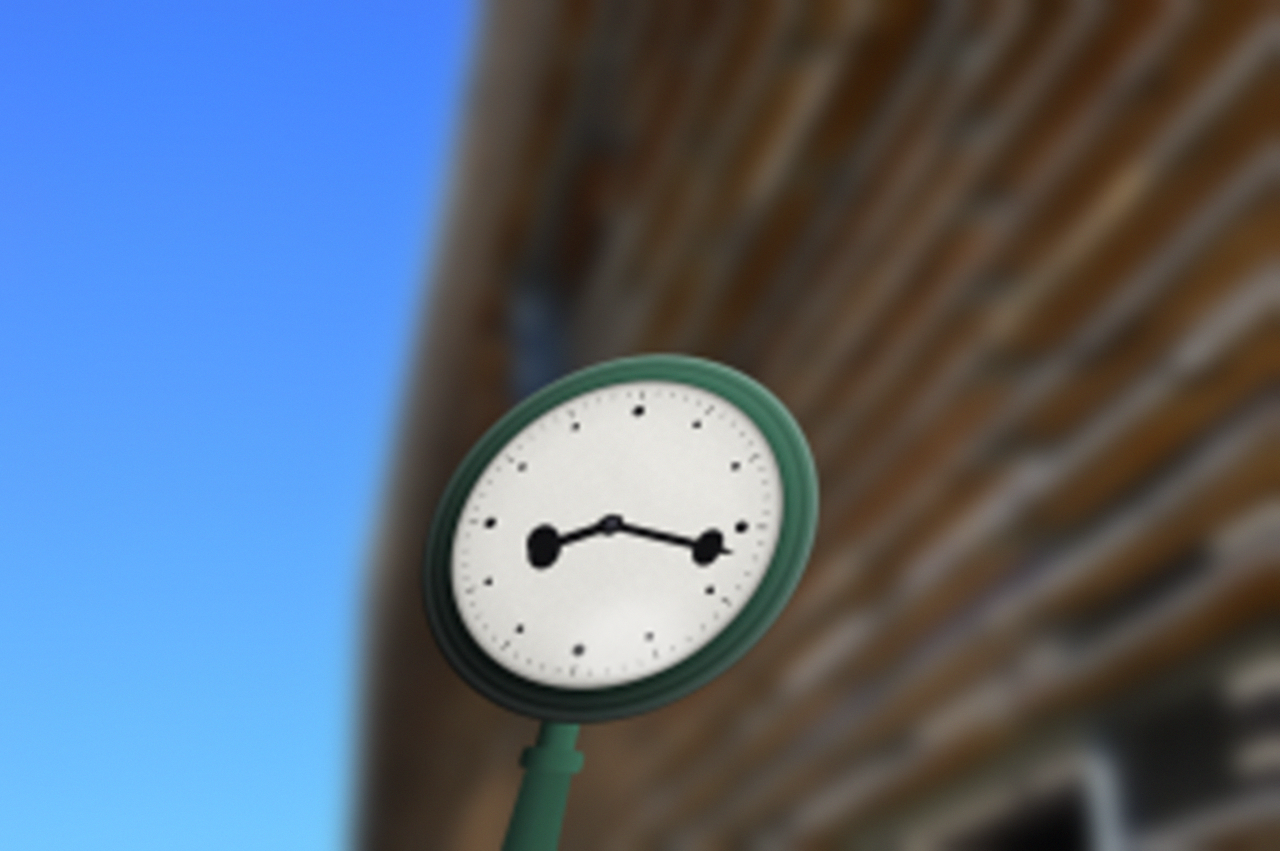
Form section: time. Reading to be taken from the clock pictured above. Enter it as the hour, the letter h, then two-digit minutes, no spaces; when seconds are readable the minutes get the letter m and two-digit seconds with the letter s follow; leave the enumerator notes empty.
8h17
